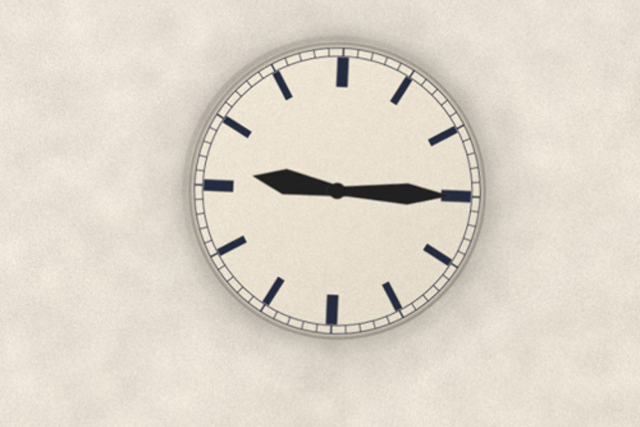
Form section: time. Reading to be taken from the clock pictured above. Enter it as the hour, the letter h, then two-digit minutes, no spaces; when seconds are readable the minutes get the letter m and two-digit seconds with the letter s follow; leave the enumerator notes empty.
9h15
